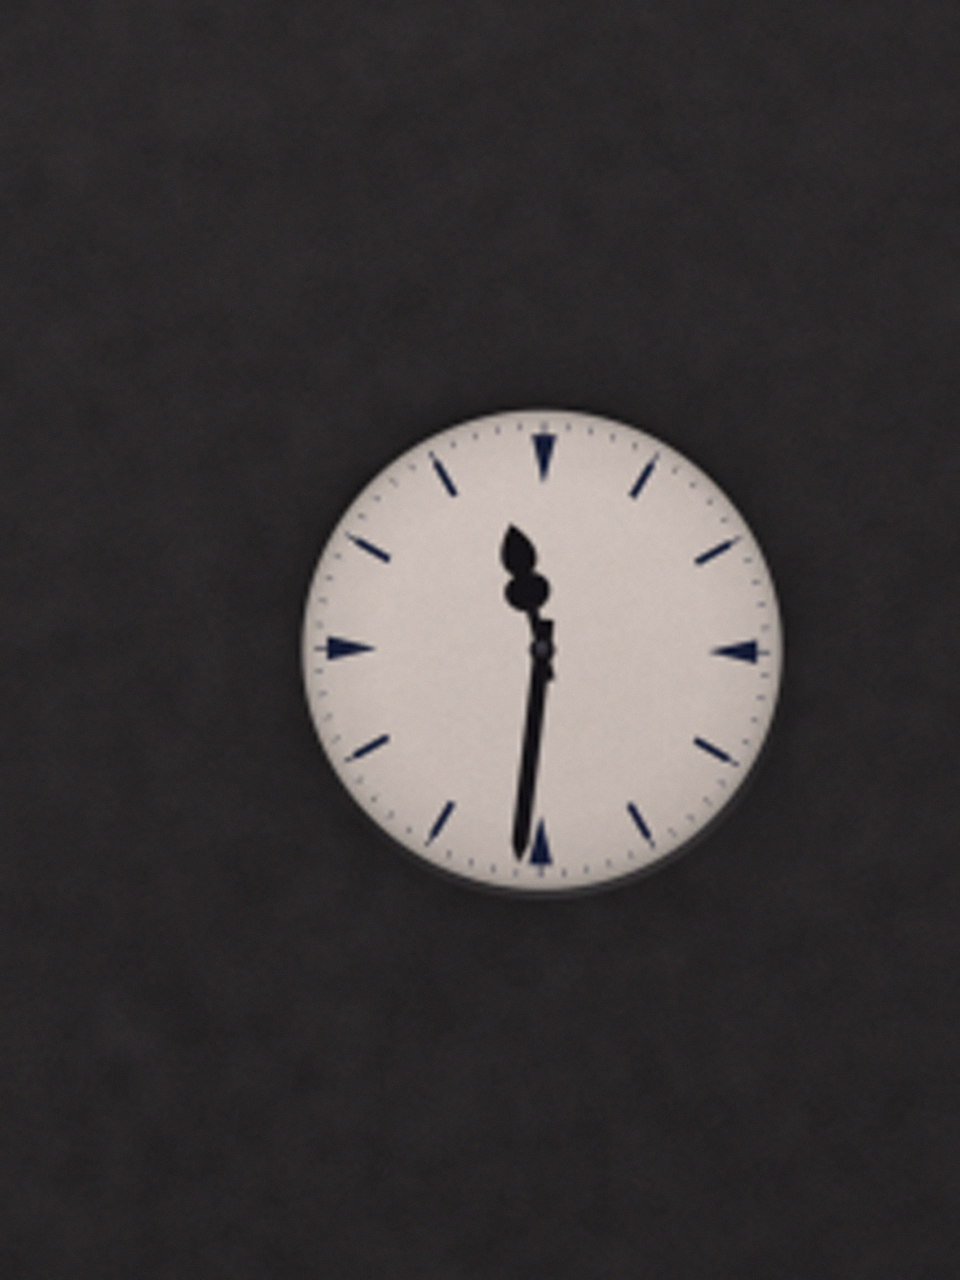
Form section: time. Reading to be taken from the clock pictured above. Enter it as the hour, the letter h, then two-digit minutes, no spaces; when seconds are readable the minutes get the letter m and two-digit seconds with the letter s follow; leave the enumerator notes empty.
11h31
